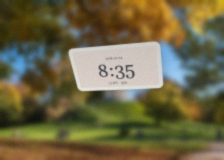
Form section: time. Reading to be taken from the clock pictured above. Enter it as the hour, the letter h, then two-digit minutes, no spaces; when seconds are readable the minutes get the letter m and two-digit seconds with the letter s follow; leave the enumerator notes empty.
8h35
